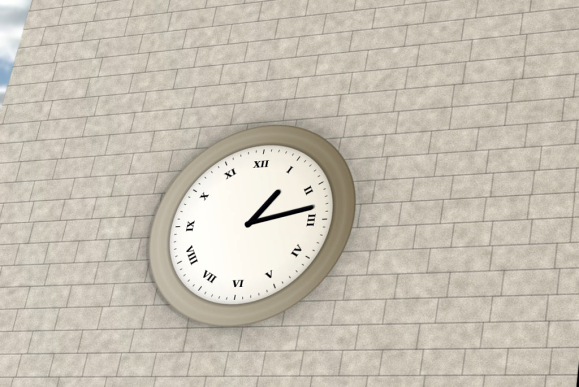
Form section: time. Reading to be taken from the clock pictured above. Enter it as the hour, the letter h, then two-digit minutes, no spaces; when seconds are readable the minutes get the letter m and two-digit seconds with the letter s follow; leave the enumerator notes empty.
1h13
